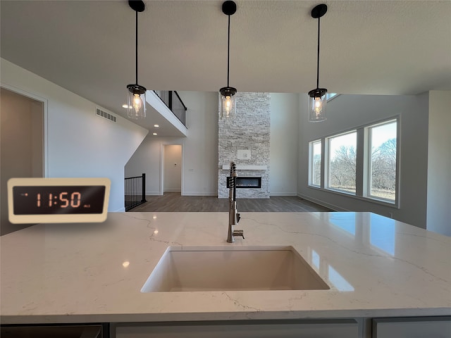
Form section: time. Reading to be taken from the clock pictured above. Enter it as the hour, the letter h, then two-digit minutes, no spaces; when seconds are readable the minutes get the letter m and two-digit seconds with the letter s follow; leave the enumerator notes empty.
11h50
